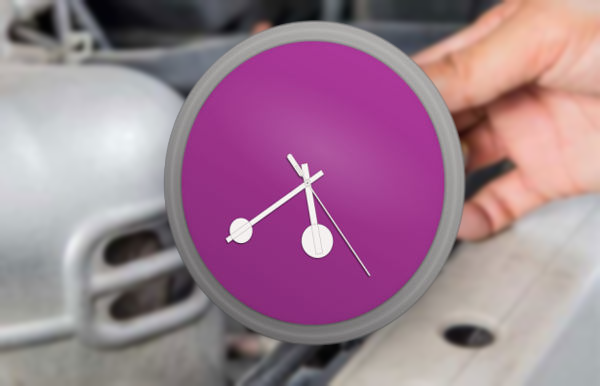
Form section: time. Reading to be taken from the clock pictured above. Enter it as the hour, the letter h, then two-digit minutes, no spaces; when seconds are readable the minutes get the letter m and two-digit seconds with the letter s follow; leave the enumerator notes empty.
5h39m24s
